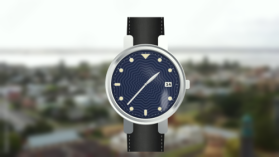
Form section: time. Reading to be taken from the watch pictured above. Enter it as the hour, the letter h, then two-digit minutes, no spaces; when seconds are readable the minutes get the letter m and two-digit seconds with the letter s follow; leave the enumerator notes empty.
1h37
